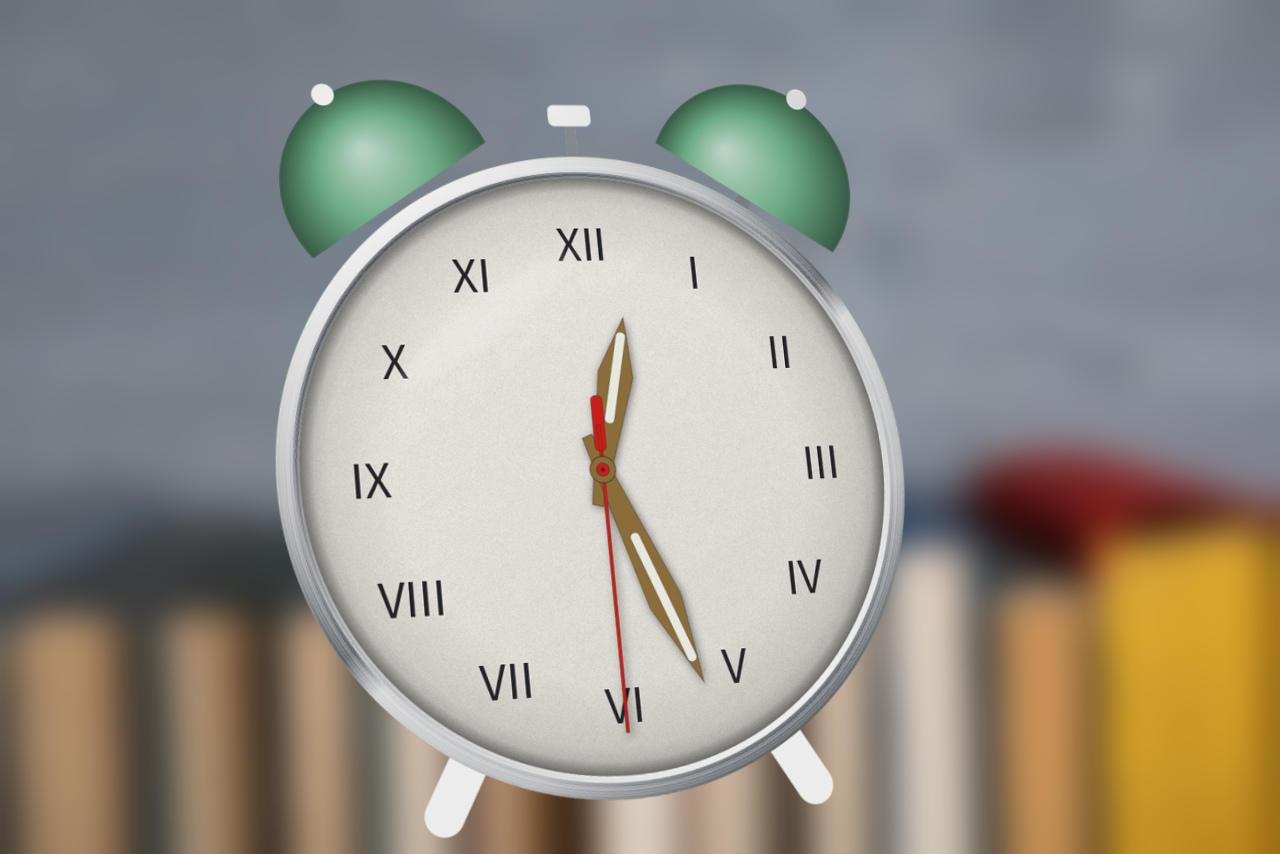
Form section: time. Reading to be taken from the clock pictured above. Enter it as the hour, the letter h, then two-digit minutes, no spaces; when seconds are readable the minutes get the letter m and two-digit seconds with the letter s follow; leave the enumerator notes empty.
12h26m30s
